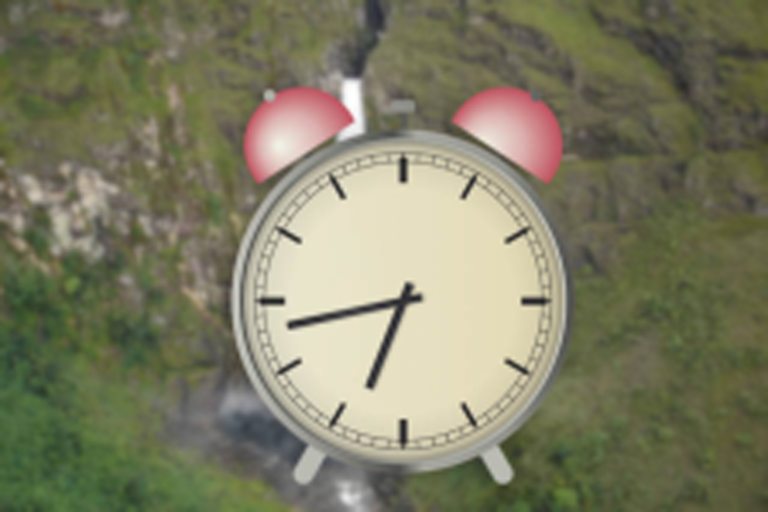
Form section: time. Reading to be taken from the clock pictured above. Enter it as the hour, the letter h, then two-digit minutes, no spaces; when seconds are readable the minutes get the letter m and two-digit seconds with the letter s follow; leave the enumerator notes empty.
6h43
